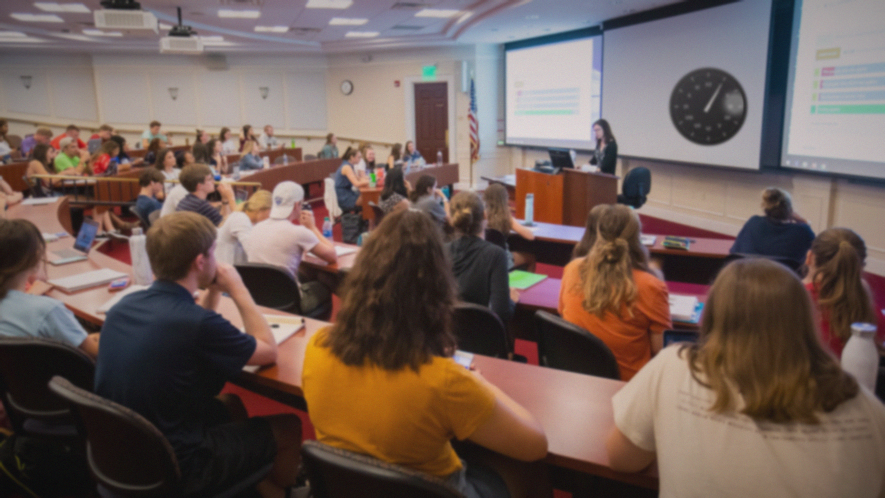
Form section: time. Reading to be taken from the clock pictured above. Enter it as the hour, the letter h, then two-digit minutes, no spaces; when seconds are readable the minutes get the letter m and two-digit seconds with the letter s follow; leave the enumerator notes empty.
1h05
